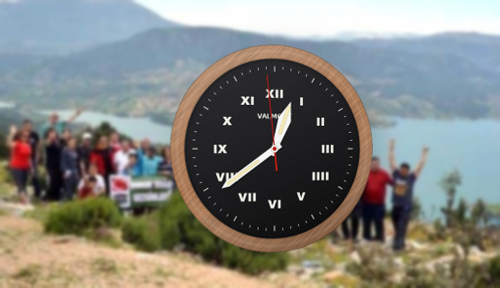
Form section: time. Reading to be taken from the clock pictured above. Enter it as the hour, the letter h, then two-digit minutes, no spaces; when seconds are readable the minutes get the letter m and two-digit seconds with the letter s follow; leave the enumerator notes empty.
12h38m59s
